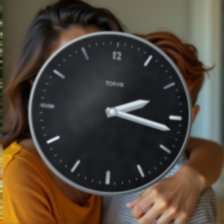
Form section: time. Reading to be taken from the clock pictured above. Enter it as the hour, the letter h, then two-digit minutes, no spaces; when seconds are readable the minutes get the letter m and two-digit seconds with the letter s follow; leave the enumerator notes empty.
2h17
